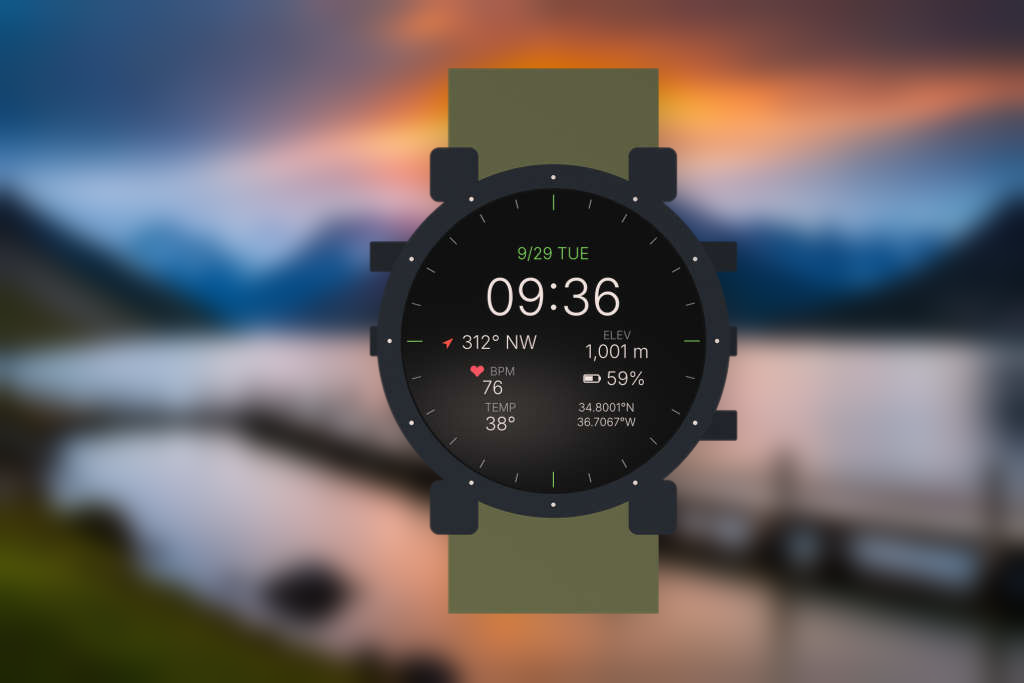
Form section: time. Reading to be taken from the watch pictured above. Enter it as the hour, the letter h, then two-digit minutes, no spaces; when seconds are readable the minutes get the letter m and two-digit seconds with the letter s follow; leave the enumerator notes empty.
9h36
